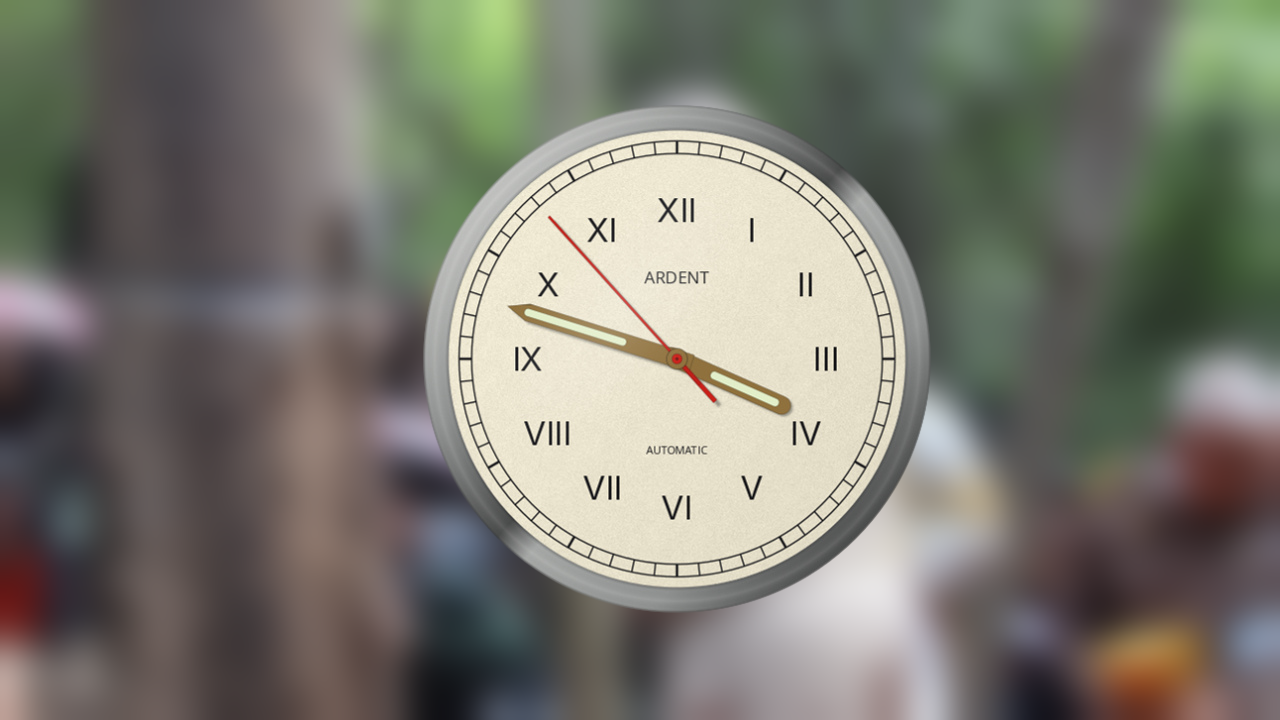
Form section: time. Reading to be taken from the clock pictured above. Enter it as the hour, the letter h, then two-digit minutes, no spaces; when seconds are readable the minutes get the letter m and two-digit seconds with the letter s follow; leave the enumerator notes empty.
3h47m53s
